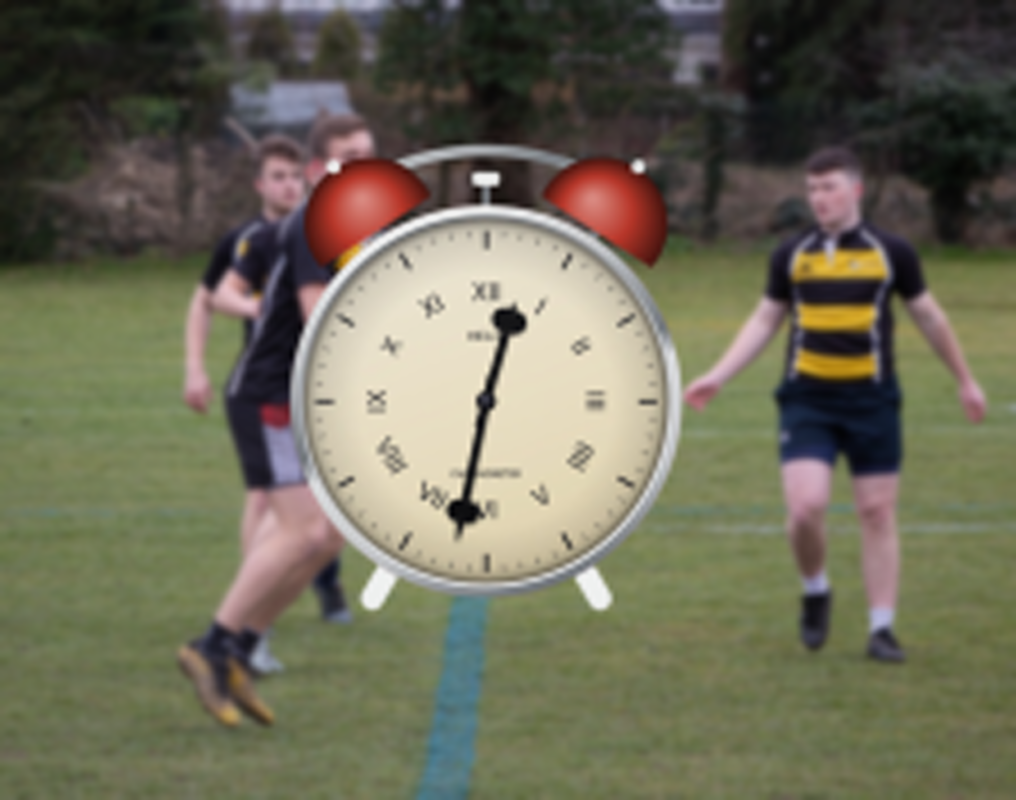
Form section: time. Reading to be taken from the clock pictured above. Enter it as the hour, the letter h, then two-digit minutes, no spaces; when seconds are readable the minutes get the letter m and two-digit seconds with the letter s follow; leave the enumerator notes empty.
12h32
